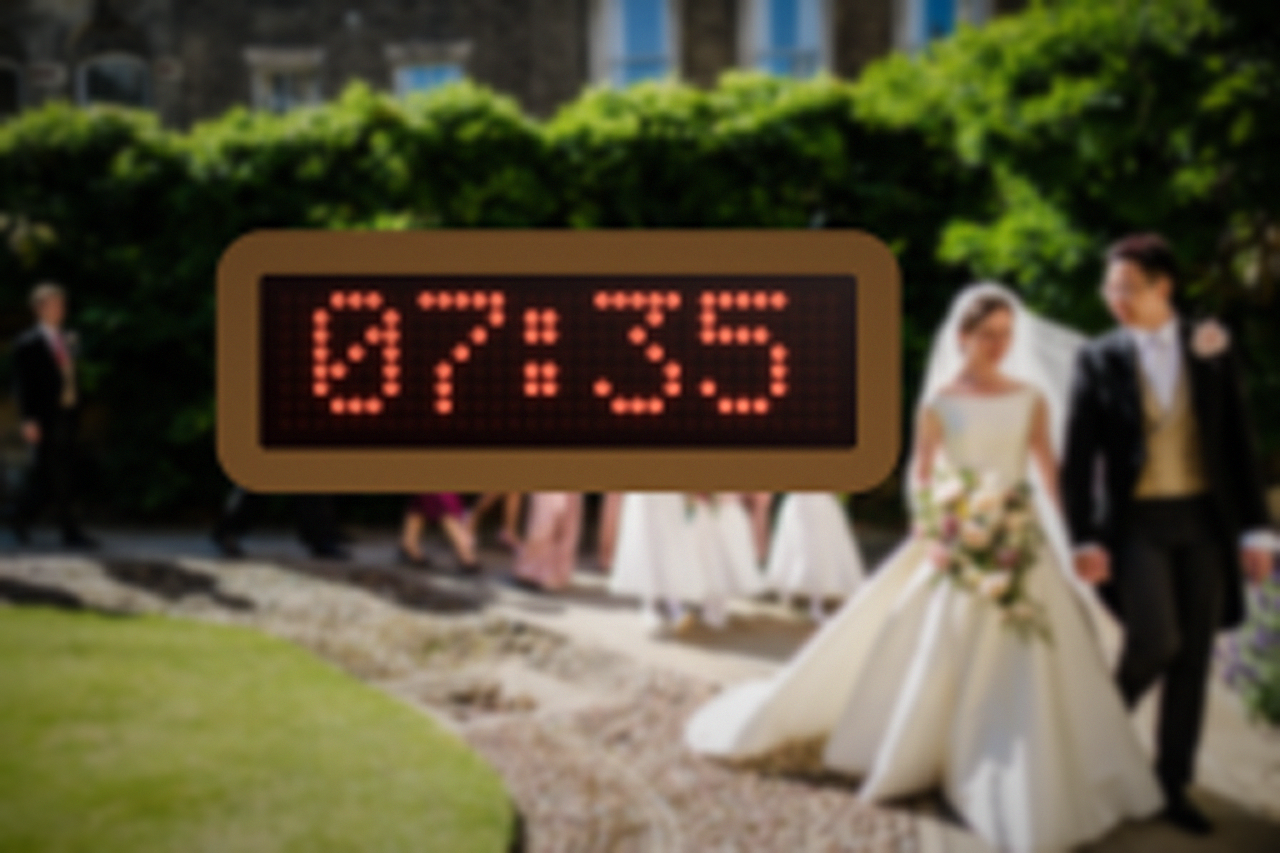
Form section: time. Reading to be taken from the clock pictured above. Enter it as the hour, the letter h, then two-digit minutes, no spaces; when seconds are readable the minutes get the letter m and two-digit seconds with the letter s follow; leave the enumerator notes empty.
7h35
